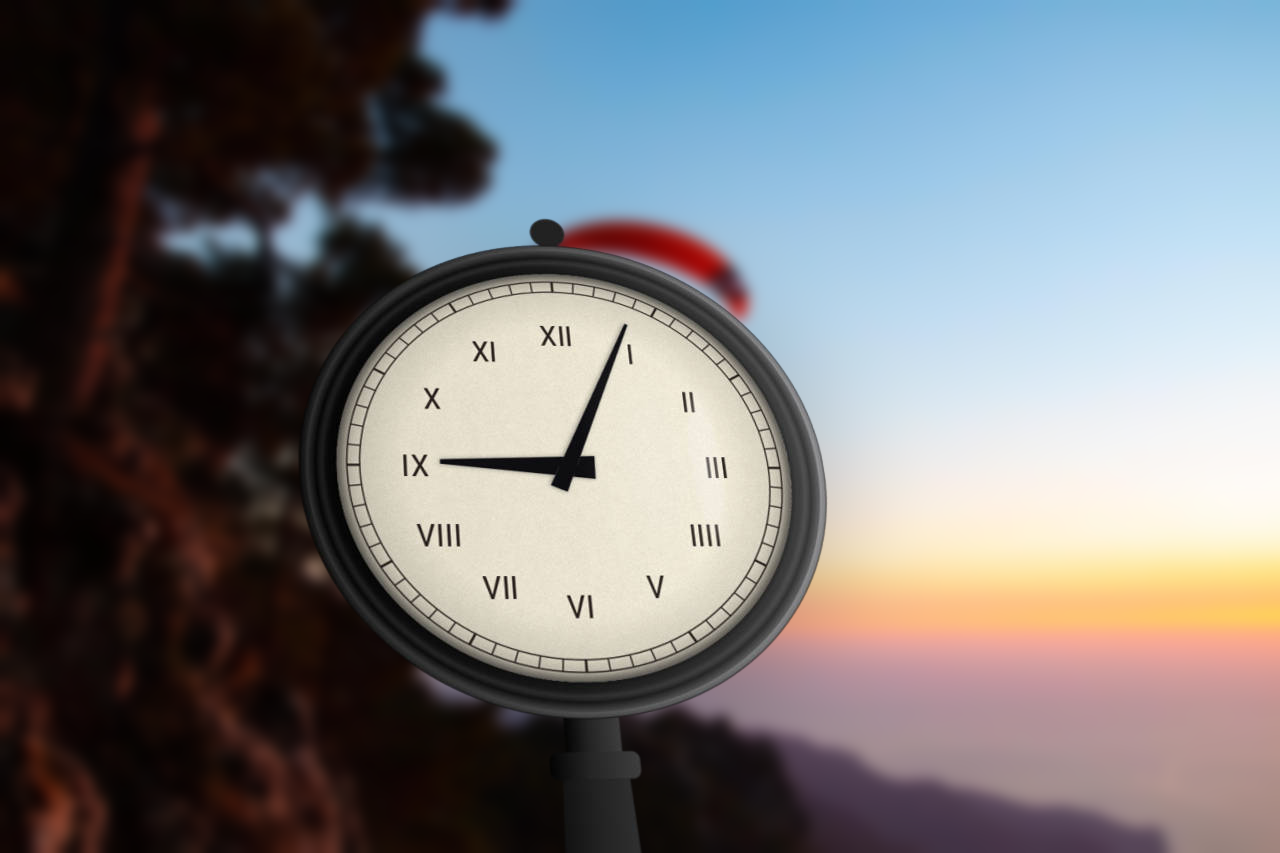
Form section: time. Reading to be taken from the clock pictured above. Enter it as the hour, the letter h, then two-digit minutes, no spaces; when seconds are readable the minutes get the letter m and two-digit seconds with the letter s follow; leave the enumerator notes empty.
9h04
